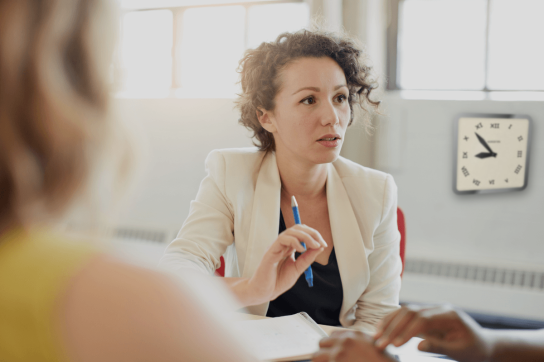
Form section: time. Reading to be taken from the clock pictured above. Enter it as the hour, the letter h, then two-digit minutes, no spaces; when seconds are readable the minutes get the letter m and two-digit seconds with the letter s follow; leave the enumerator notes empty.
8h53
